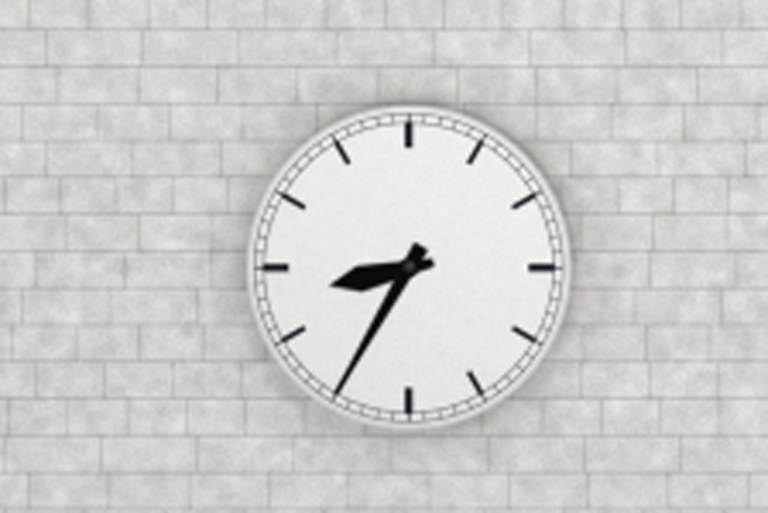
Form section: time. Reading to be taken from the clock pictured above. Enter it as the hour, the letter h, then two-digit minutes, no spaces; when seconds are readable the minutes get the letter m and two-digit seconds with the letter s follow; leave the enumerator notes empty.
8h35
